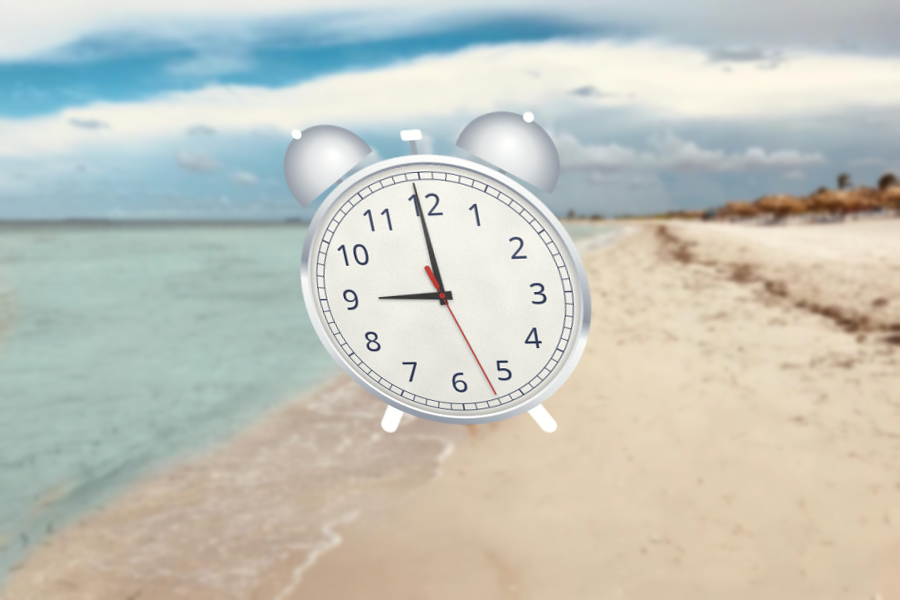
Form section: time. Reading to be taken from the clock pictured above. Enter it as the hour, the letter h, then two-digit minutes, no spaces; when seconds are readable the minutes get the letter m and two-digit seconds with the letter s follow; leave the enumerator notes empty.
8h59m27s
